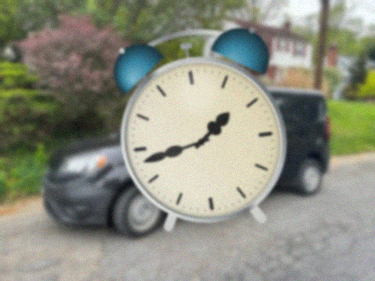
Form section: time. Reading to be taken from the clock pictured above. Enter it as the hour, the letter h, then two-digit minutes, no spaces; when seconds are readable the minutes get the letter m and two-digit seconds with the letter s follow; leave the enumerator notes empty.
1h43
